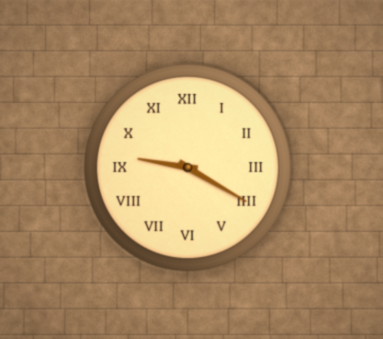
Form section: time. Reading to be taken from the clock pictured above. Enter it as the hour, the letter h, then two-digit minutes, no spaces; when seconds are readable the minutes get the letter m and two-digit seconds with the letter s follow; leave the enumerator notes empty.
9h20
